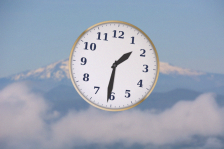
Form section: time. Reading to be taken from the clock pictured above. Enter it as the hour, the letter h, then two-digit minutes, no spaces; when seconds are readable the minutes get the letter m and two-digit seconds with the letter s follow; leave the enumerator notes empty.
1h31
